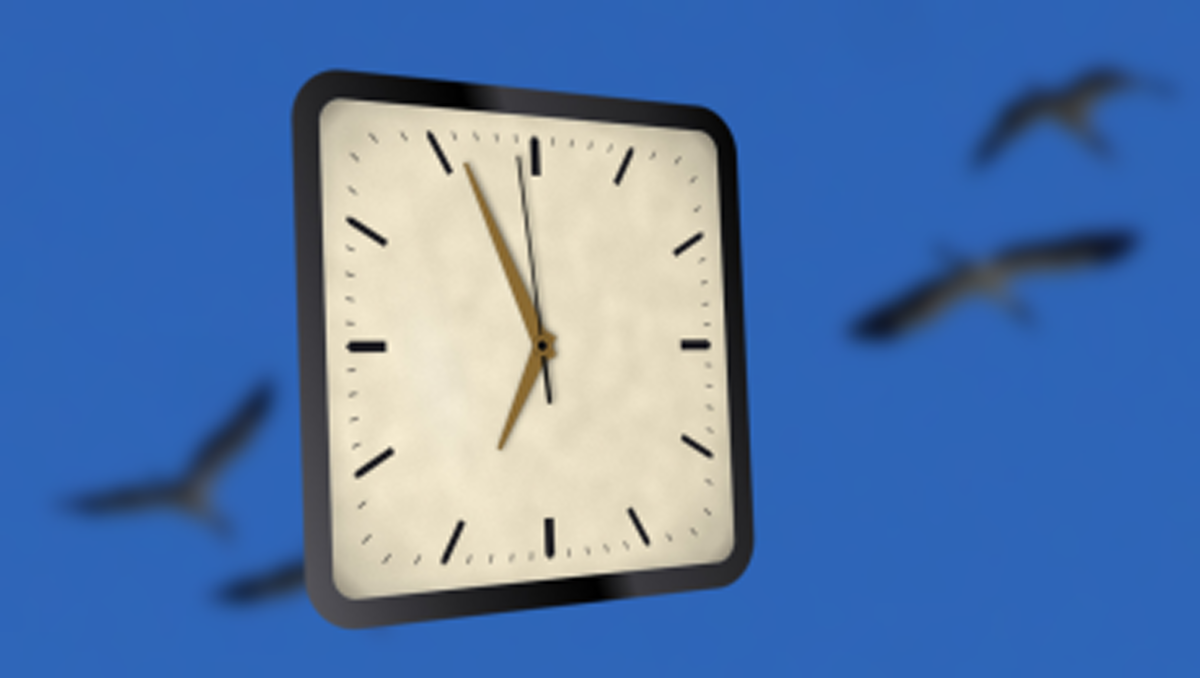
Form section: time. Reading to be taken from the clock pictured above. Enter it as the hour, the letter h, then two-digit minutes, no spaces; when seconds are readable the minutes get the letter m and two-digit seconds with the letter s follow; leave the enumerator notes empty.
6h55m59s
